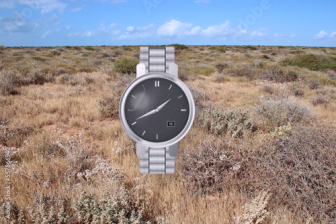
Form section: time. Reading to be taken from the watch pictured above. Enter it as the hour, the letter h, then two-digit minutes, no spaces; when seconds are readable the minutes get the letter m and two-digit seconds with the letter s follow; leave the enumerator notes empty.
1h41
